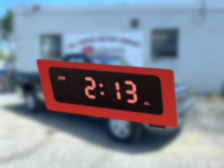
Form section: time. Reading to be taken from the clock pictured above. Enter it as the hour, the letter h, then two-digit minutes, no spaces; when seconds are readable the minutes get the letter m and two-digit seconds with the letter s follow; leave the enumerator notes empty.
2h13
